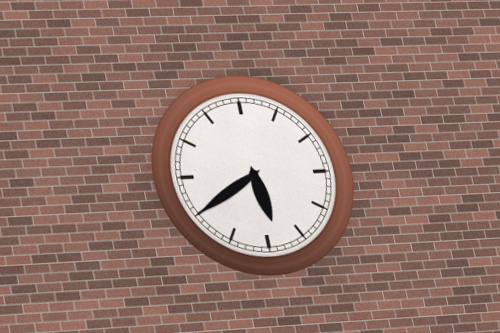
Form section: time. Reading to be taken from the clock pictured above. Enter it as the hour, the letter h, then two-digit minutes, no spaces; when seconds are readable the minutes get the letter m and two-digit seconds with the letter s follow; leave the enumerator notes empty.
5h40
